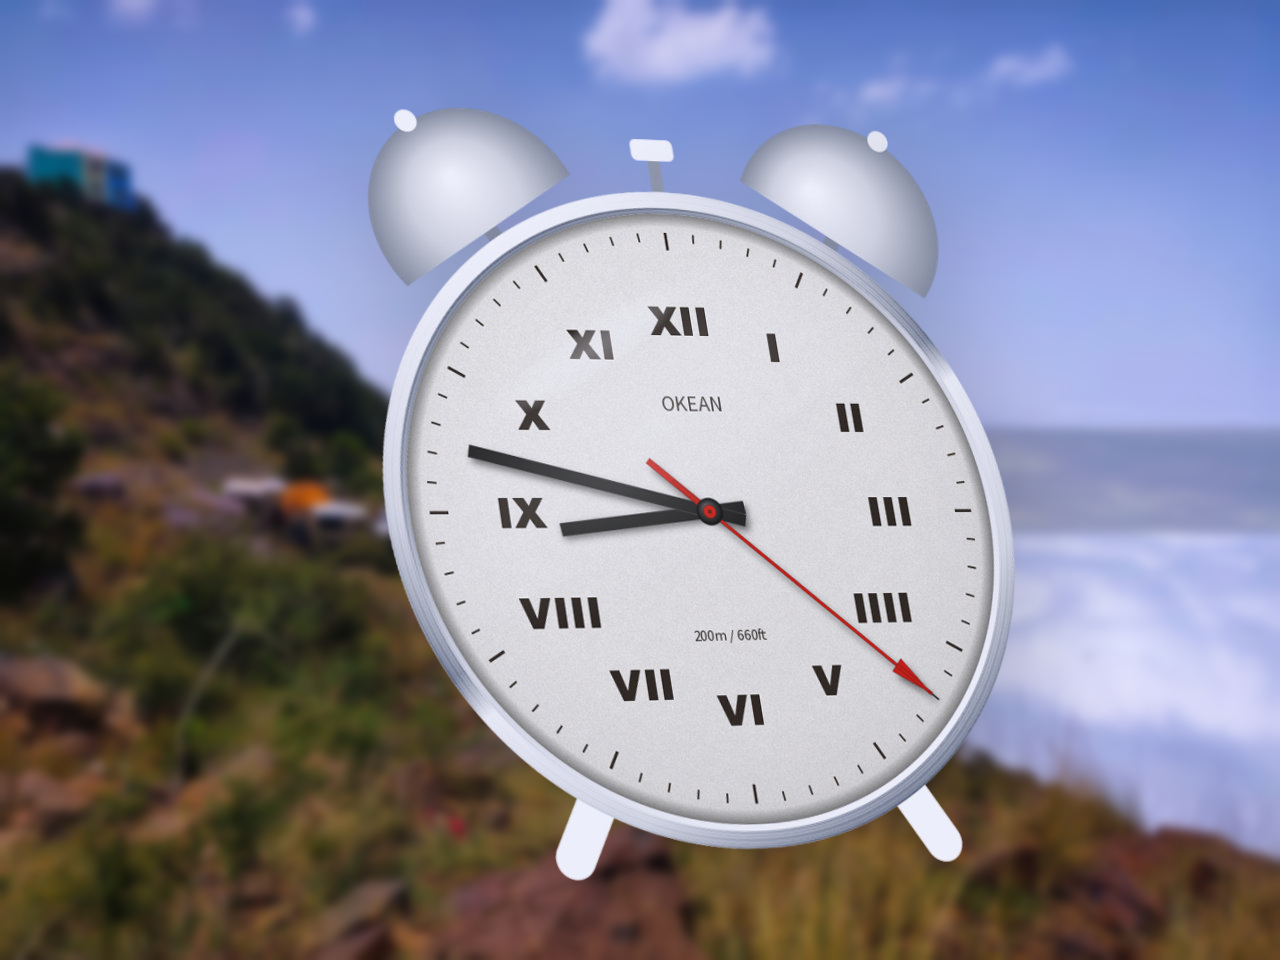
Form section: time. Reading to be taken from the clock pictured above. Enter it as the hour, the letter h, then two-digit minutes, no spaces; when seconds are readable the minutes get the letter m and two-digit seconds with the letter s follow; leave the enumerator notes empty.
8h47m22s
